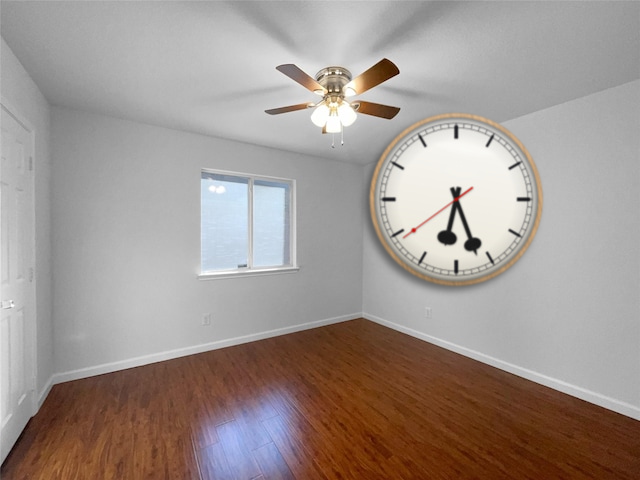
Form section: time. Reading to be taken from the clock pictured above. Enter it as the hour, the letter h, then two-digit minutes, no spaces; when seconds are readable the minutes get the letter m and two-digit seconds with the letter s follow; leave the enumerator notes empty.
6h26m39s
